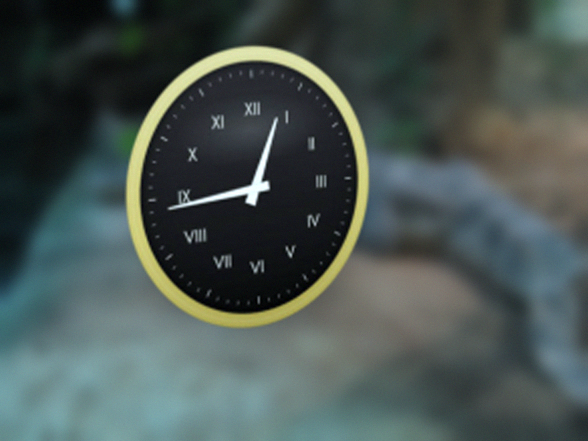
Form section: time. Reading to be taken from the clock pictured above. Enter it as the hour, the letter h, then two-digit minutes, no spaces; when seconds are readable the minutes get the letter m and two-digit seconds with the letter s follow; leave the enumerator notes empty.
12h44
